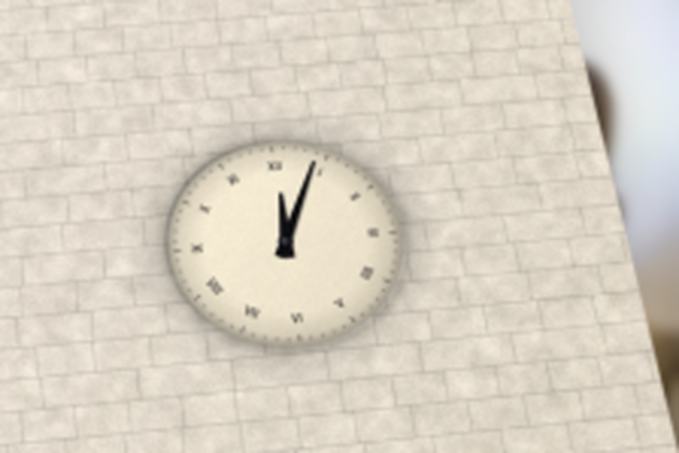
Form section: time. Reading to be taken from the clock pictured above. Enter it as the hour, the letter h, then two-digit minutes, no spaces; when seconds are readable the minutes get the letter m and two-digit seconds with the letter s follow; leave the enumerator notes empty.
12h04
